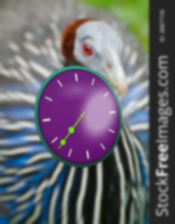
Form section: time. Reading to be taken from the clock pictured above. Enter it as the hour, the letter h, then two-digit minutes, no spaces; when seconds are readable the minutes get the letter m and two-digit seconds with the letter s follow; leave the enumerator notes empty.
7h38
